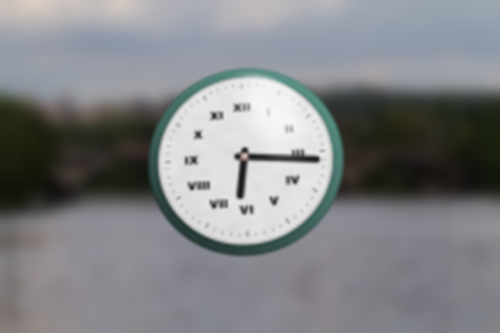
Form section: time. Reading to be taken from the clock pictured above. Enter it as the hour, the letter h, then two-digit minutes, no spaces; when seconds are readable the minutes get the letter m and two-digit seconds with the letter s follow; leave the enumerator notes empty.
6h16
